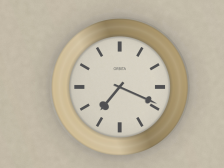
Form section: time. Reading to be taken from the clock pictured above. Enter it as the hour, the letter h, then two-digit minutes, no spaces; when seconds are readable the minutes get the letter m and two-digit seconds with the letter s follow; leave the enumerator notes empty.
7h19
